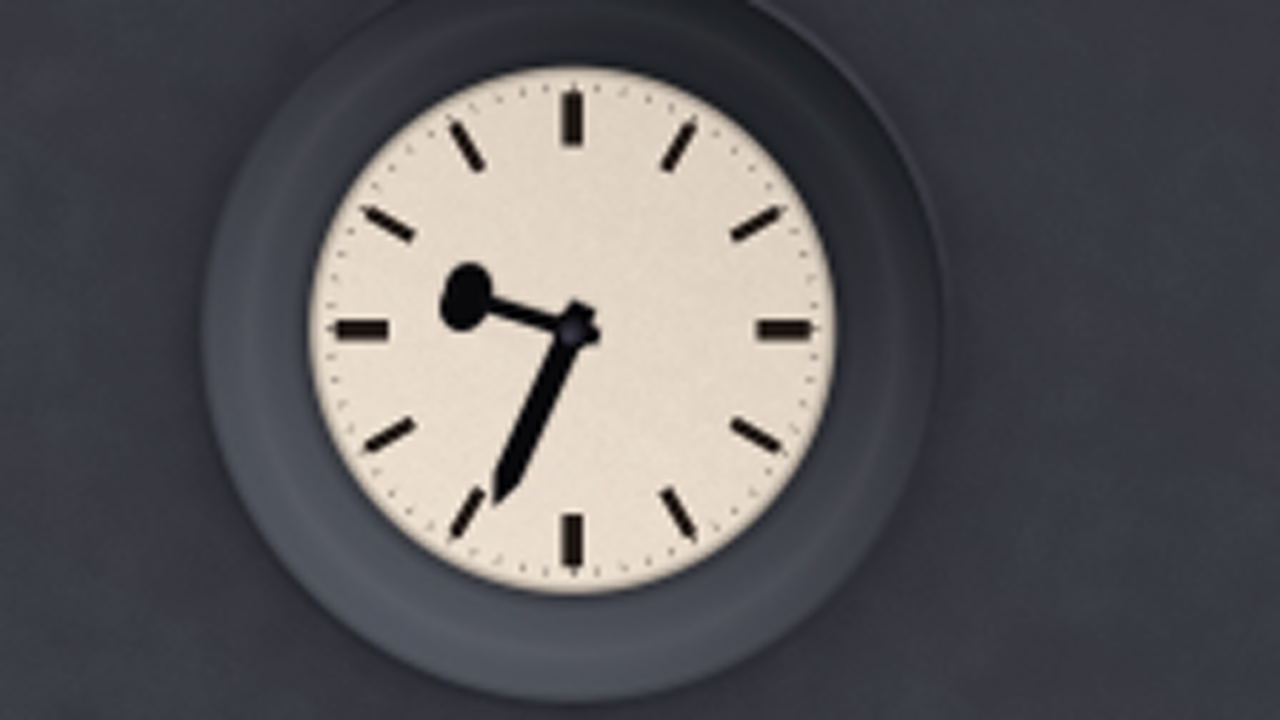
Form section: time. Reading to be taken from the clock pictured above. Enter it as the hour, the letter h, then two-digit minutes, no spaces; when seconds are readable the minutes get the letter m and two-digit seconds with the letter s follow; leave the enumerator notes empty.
9h34
